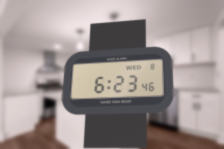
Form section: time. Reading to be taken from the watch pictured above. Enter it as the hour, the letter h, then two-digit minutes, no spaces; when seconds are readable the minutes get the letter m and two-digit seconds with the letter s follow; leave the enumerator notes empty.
6h23
